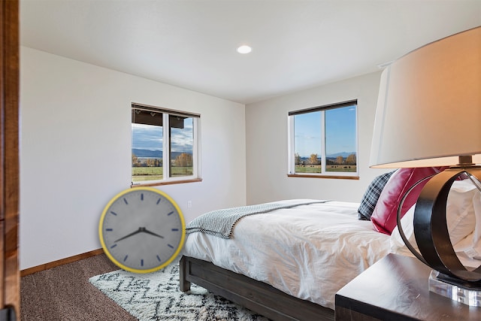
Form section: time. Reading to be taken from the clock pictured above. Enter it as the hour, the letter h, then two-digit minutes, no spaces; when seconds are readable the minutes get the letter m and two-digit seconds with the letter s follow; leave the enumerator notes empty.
3h41
